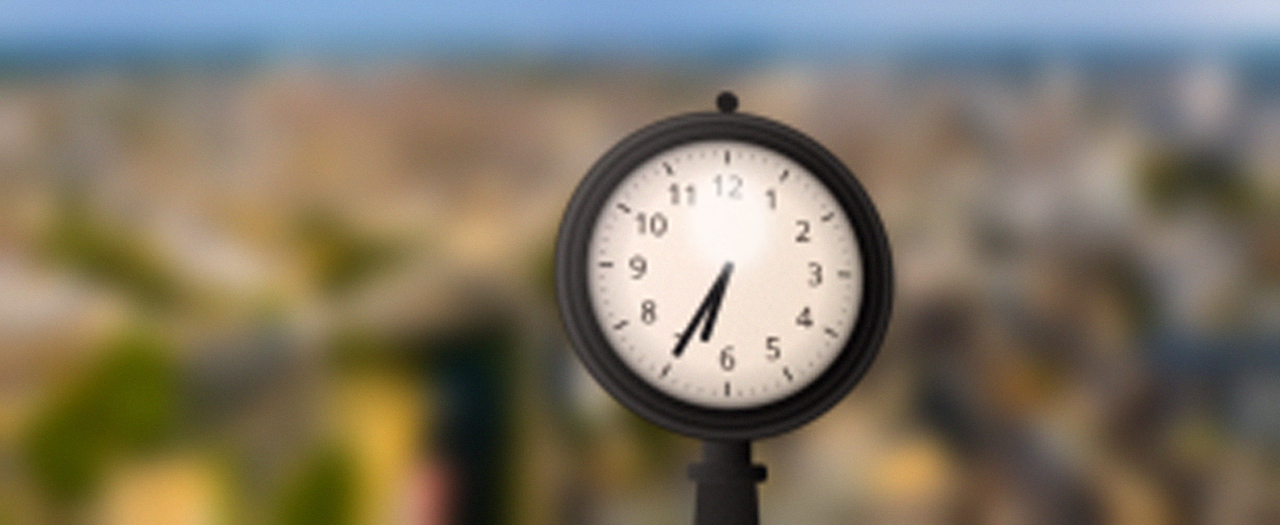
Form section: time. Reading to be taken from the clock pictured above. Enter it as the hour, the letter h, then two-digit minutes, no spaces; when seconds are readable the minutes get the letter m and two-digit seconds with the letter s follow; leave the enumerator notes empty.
6h35
